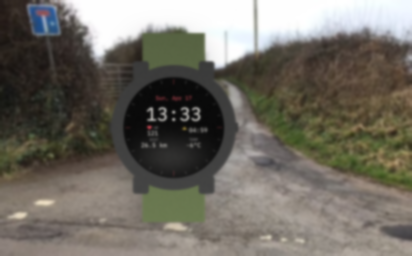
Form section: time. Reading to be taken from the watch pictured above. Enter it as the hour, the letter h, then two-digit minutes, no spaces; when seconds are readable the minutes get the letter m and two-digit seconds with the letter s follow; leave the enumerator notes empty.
13h33
